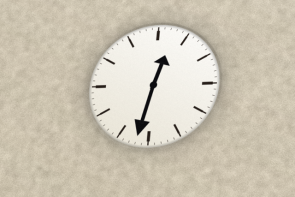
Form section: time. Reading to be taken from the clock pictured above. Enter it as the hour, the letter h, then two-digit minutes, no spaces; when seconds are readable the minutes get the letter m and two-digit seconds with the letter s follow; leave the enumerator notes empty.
12h32
